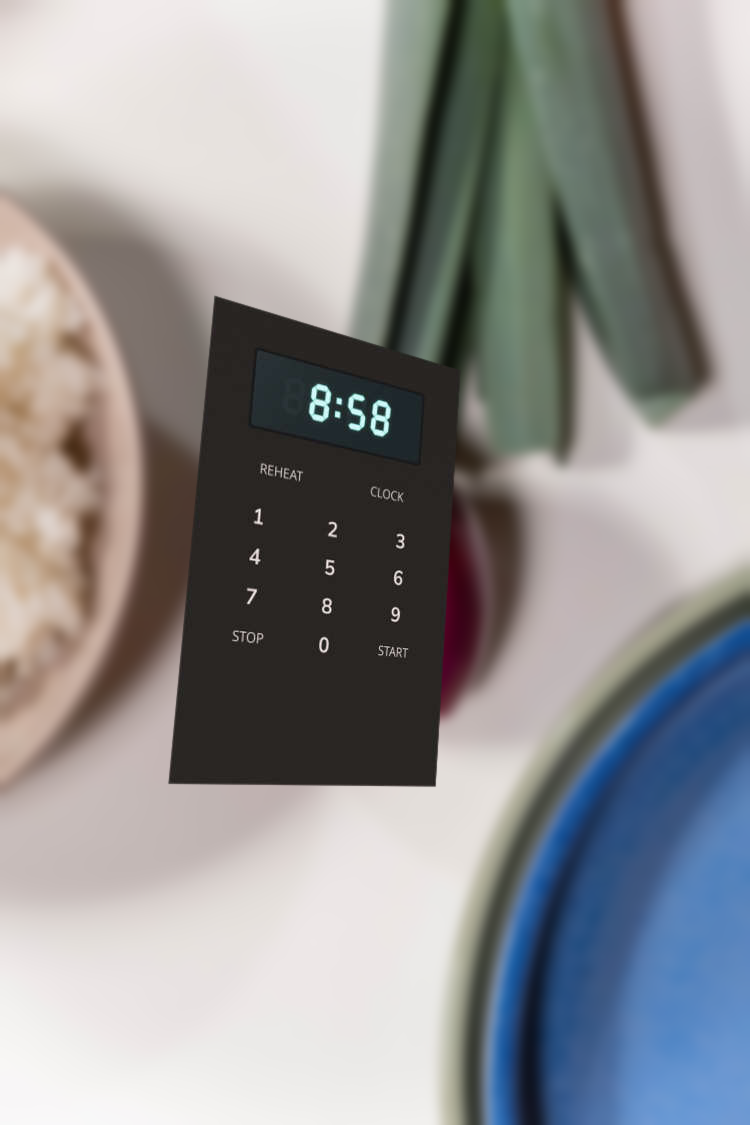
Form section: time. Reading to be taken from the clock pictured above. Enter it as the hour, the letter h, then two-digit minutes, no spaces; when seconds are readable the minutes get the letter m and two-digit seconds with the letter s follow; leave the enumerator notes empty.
8h58
